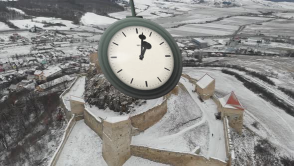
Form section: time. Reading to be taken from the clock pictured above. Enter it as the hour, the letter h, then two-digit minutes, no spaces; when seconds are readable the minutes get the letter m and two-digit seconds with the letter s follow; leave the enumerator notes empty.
1h02
